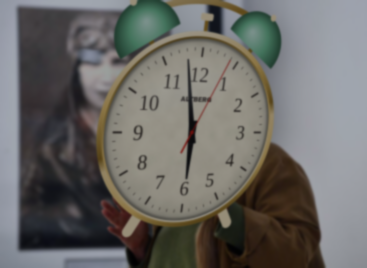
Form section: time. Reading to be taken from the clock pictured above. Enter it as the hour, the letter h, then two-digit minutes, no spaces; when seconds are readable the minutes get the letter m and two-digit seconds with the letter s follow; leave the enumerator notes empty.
5h58m04s
